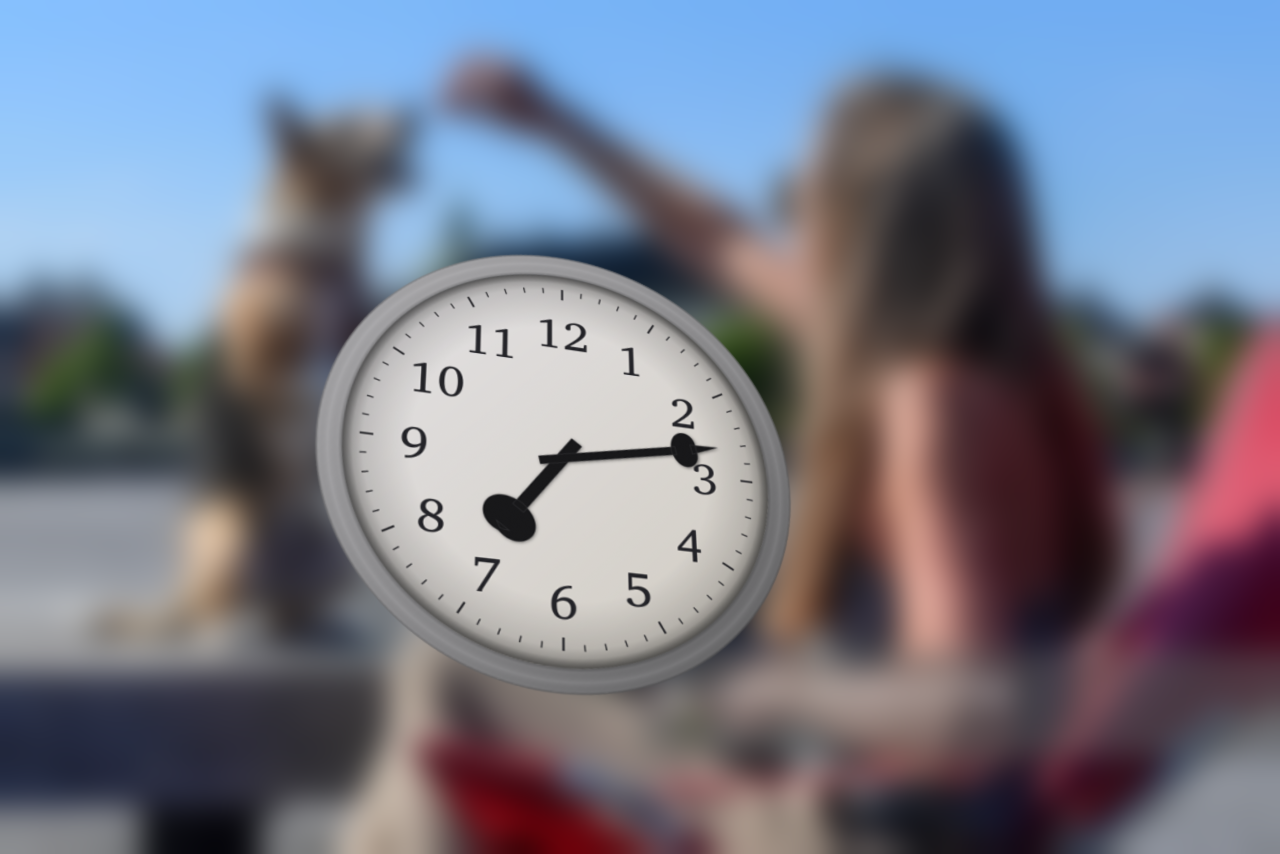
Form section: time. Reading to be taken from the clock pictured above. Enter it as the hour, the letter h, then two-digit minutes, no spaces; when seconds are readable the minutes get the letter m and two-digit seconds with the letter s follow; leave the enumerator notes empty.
7h13
